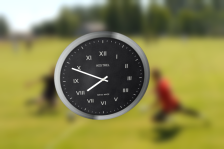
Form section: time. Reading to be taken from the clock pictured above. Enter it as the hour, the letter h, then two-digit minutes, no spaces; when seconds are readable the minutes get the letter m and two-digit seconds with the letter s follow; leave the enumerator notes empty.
7h49
